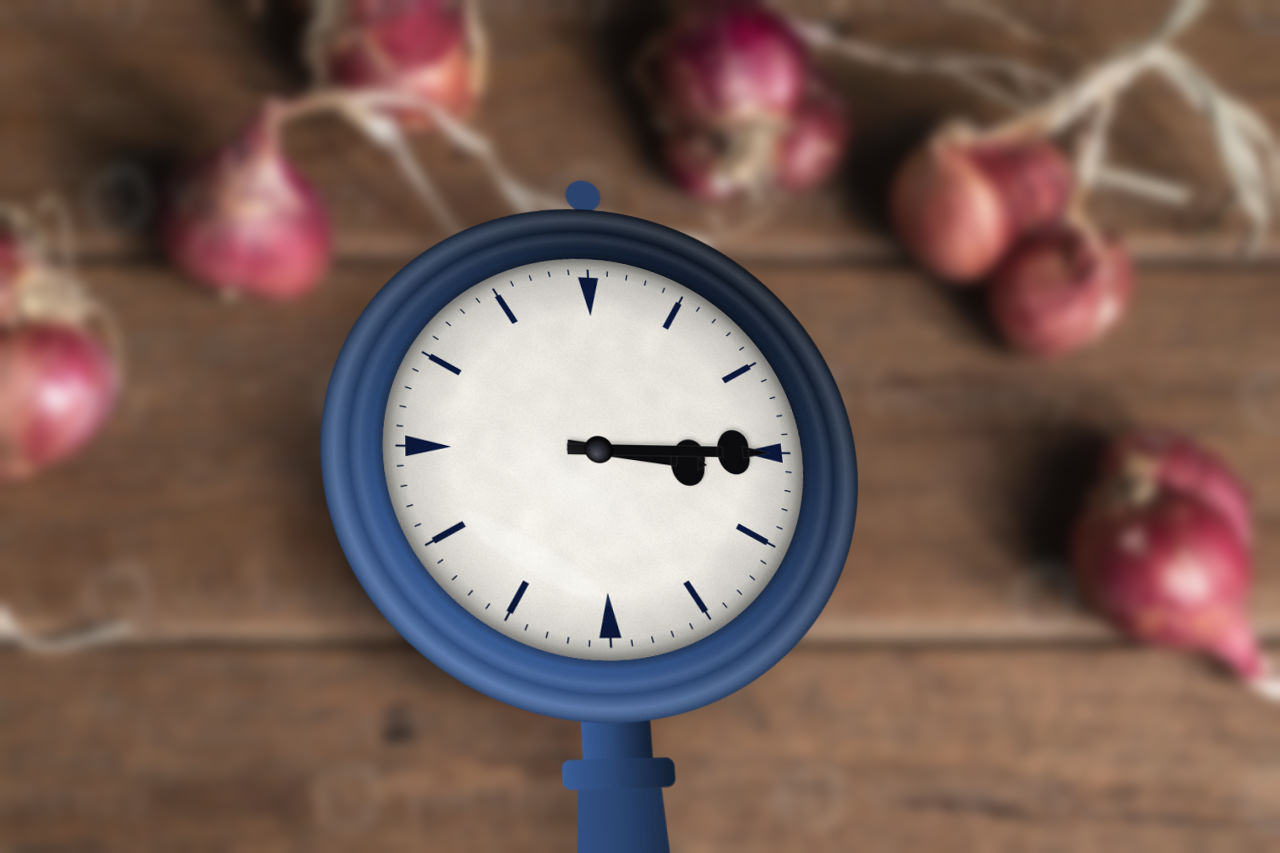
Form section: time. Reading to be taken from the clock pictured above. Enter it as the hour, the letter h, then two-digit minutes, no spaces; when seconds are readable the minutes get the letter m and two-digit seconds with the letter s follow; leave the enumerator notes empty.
3h15
